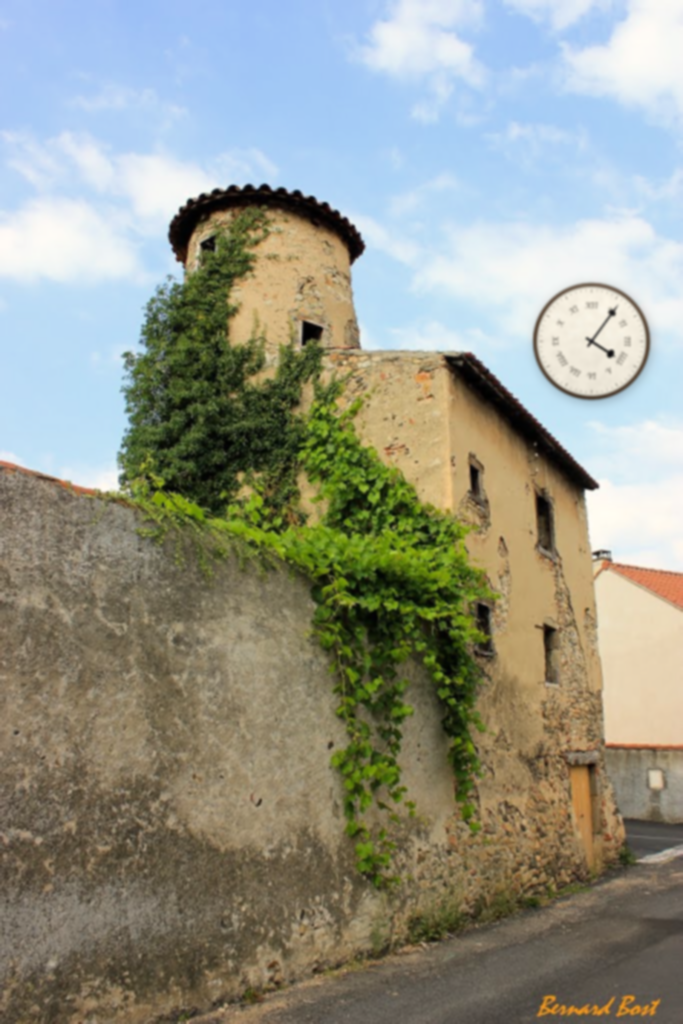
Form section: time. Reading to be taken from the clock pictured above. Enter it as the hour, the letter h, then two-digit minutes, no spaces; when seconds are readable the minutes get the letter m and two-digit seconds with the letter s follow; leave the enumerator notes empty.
4h06
